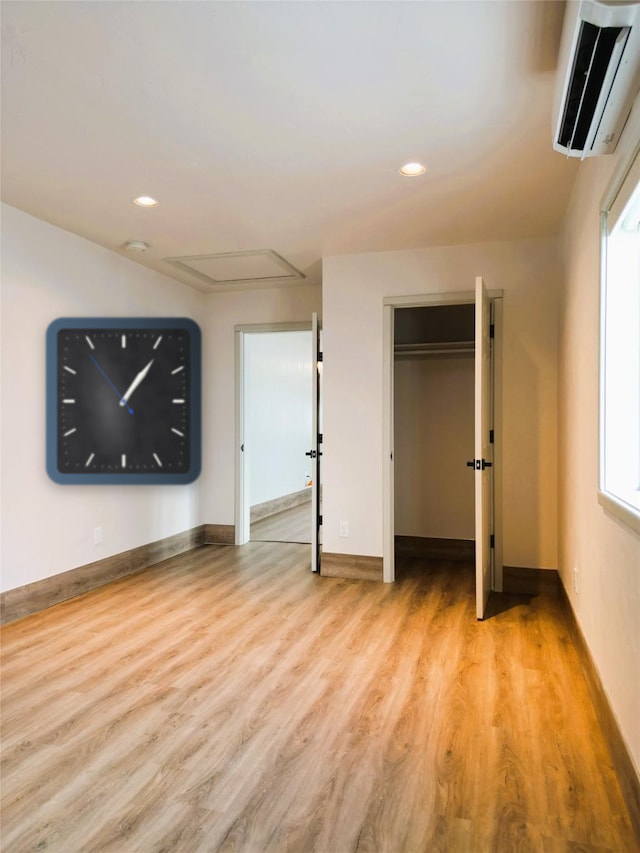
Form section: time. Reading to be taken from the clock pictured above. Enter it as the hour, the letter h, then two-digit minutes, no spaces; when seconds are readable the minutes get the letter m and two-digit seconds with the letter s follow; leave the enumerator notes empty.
1h05m54s
